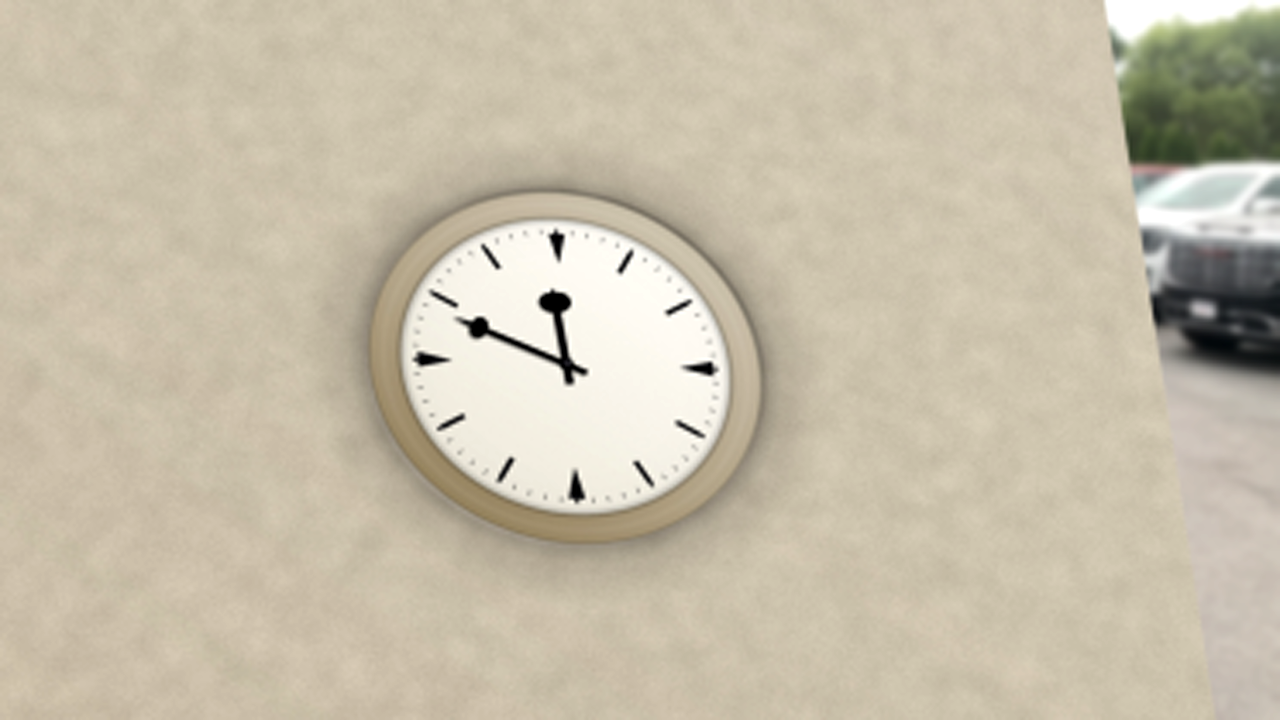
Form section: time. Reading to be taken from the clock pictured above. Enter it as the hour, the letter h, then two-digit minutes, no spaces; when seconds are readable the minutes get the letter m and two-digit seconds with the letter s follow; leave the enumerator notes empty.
11h49
